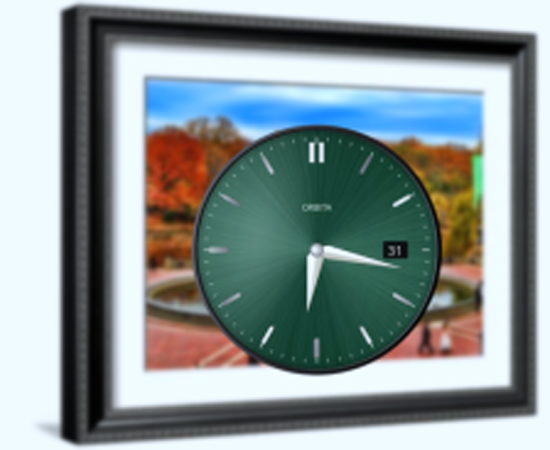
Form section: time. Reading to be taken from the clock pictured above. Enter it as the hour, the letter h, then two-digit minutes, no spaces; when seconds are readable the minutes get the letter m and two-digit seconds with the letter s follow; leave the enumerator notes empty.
6h17
